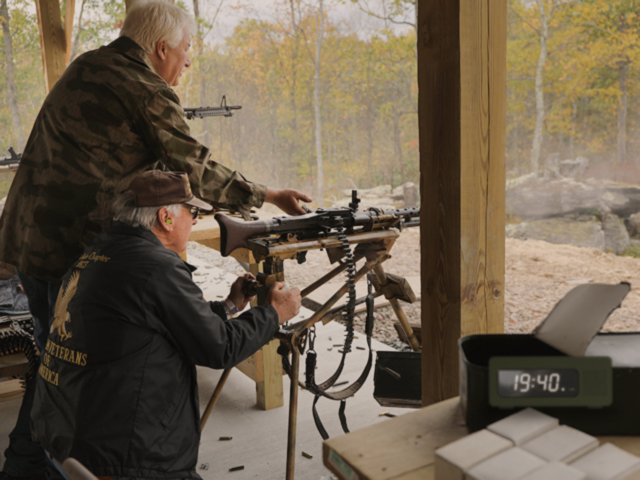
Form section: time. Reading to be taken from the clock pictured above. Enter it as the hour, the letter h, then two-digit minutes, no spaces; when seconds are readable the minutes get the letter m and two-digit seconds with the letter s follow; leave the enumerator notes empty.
19h40
